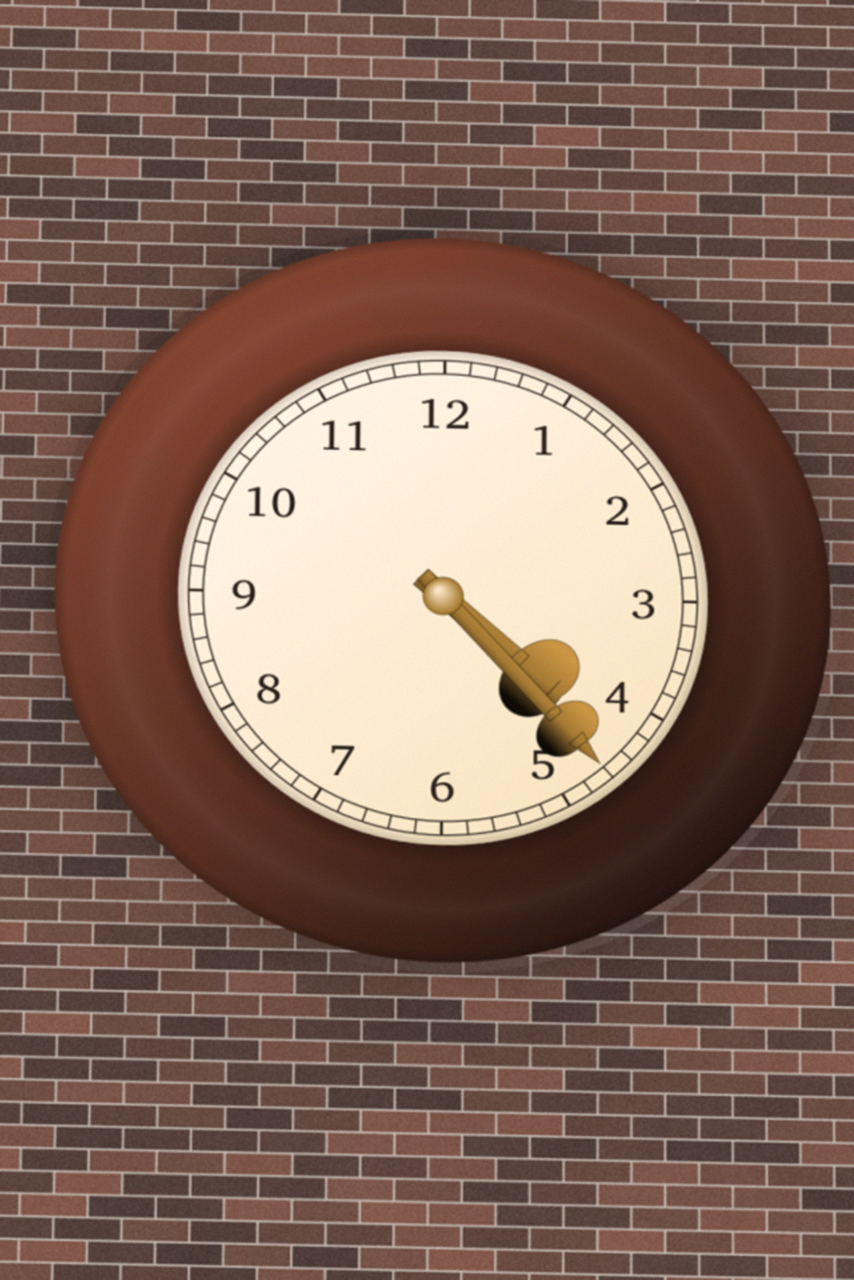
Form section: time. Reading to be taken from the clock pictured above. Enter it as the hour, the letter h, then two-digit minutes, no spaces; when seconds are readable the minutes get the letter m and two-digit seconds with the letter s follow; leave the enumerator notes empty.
4h23
